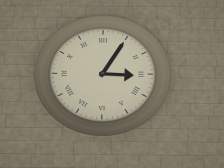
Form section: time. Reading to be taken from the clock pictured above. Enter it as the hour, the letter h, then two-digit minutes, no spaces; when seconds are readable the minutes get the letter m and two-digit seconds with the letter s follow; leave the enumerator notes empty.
3h05
